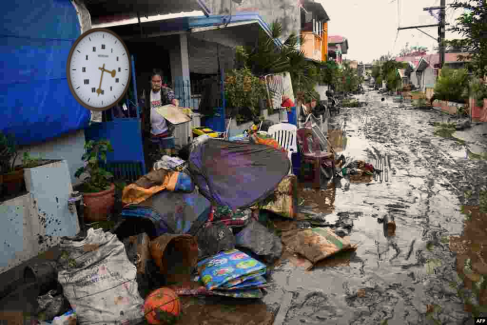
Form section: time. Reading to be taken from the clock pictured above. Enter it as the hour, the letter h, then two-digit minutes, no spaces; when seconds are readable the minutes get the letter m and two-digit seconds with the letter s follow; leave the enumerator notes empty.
3h32
